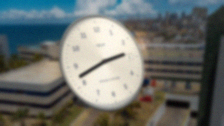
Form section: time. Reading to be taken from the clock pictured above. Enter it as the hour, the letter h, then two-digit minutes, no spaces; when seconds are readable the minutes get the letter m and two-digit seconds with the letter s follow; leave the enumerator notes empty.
2h42
